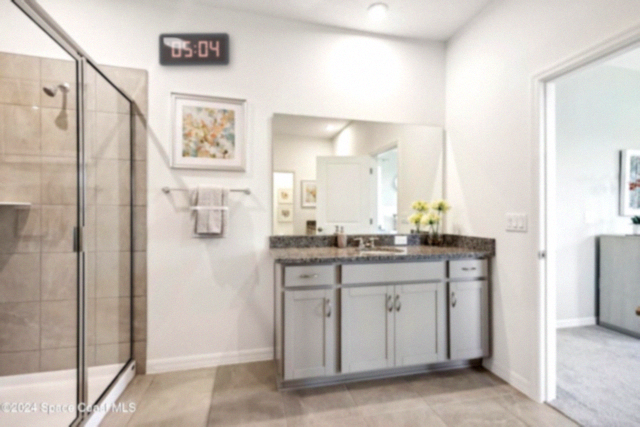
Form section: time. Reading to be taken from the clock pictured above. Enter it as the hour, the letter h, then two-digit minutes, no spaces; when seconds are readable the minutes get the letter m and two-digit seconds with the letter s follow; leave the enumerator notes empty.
5h04
